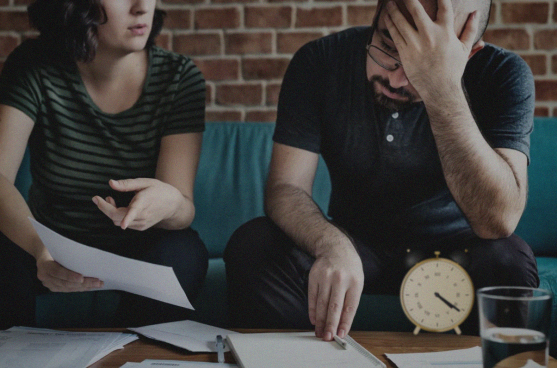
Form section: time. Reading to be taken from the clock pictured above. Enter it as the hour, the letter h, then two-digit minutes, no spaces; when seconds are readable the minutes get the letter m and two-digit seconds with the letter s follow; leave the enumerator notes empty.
4h21
